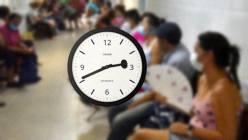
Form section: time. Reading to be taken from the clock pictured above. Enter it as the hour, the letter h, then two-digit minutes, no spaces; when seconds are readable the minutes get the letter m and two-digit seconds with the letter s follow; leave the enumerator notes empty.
2h41
